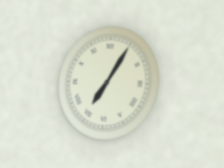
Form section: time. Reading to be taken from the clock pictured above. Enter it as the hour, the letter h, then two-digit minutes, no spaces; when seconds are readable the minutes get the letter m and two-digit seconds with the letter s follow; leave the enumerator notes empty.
7h05
